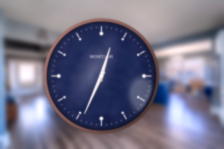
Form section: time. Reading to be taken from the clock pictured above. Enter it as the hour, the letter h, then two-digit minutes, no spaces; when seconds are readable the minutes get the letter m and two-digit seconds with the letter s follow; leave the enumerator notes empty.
12h34
